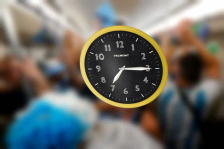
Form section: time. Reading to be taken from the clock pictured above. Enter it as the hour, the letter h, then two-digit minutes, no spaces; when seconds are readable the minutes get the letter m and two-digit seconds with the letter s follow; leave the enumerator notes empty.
7h15
